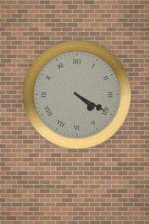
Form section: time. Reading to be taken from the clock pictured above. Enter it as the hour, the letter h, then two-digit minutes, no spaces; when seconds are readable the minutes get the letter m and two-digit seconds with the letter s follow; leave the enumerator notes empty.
4h20
